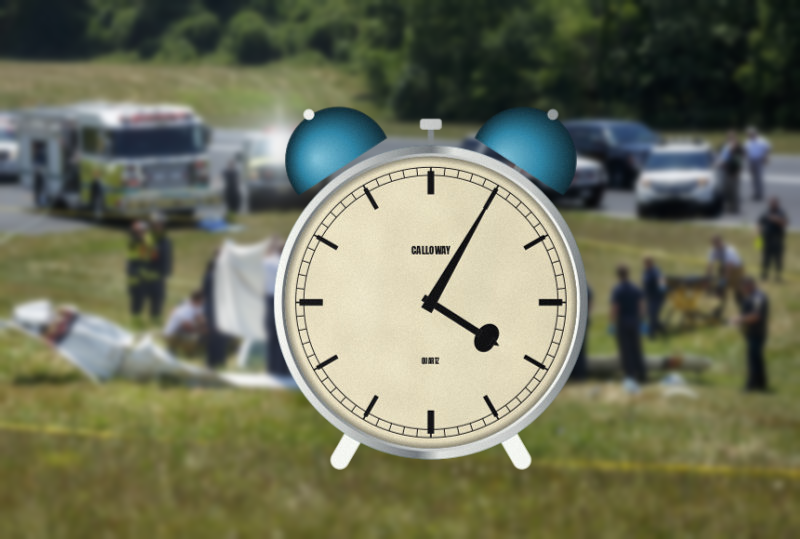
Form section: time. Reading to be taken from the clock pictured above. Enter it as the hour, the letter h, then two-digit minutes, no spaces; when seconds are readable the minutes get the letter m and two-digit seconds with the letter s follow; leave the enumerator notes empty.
4h05
